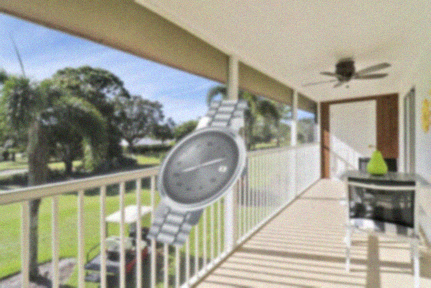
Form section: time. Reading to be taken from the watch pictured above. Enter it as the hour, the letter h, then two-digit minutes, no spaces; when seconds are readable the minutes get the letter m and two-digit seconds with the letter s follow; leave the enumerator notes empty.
8h11
